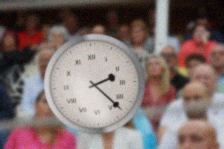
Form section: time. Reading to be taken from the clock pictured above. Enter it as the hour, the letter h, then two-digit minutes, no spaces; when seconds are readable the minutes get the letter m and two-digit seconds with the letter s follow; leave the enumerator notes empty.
2h23
